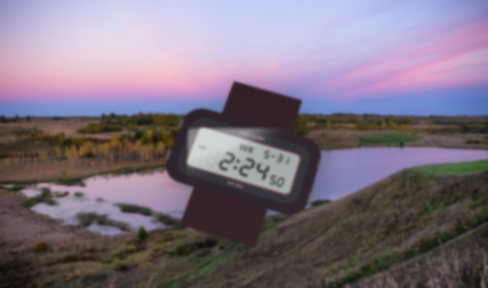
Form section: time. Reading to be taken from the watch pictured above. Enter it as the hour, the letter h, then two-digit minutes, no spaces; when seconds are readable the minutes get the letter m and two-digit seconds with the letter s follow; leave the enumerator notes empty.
2h24
